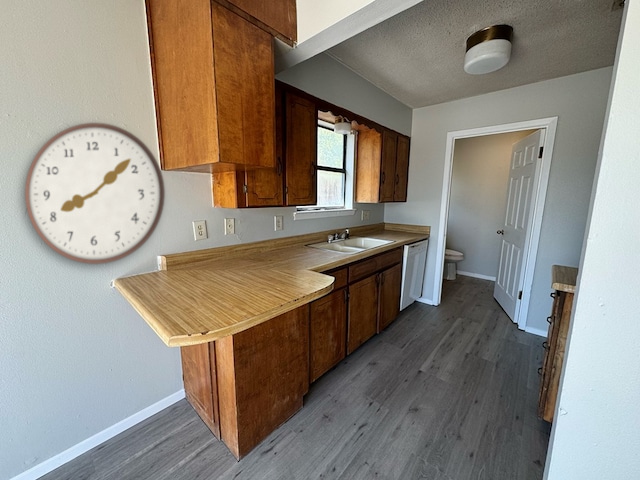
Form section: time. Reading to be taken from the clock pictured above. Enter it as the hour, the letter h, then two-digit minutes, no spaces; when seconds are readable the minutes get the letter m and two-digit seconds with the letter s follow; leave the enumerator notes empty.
8h08
